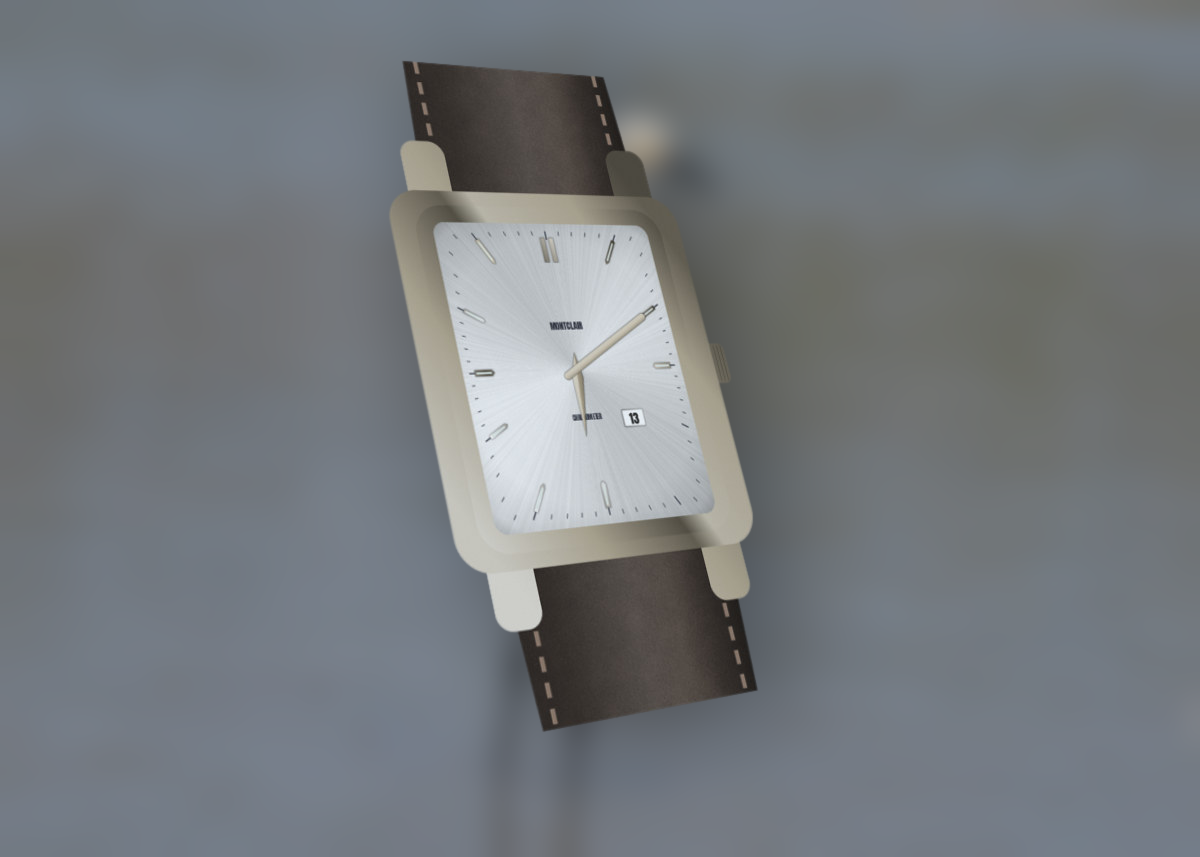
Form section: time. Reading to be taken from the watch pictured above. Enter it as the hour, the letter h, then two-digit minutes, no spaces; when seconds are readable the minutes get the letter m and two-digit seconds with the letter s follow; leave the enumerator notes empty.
6h10
